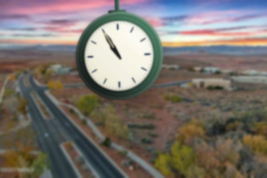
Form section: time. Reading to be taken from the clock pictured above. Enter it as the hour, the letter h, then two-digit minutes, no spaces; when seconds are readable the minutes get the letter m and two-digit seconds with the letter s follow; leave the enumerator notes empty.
10h55
